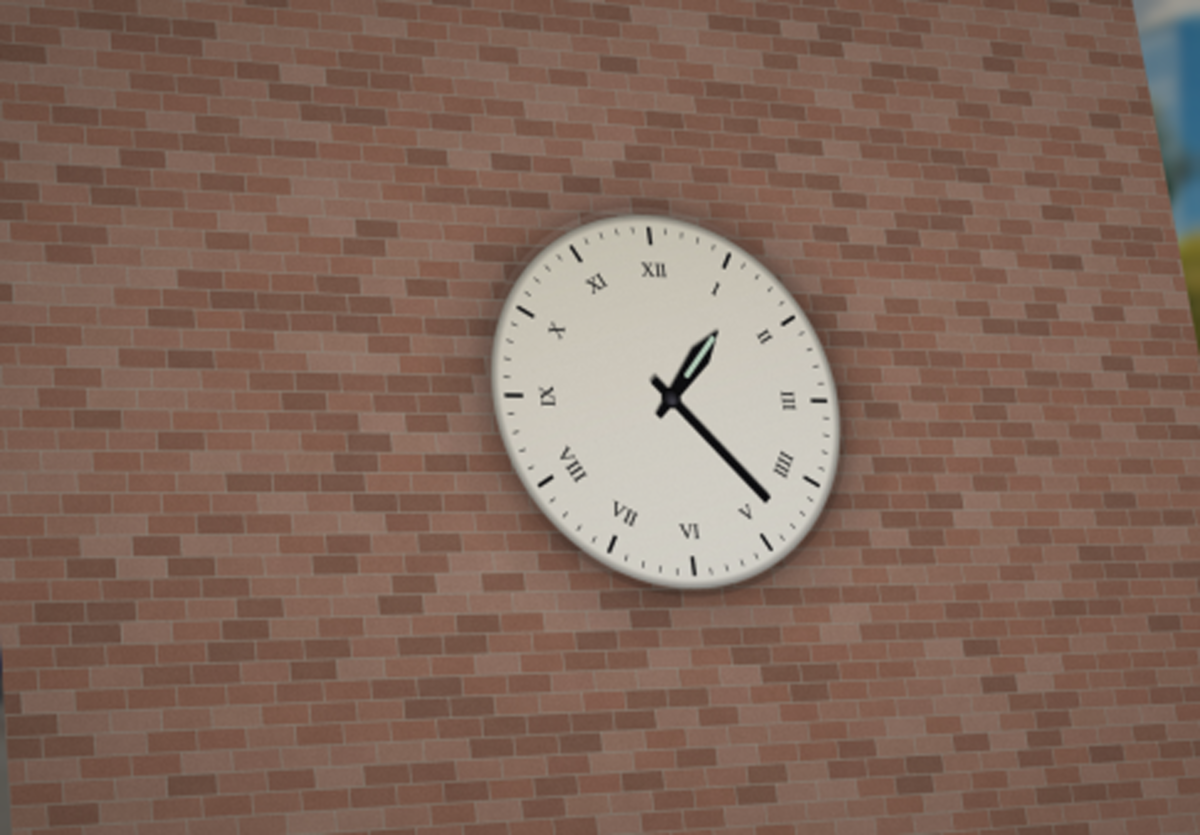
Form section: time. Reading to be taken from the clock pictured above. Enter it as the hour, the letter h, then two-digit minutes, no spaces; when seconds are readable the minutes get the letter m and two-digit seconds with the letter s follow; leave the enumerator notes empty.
1h23
